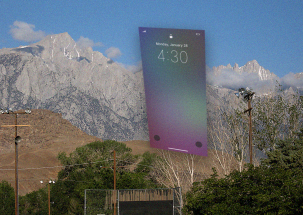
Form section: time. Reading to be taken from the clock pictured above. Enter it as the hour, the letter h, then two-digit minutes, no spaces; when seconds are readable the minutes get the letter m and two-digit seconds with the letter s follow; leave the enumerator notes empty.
4h30
